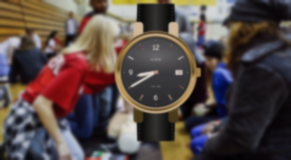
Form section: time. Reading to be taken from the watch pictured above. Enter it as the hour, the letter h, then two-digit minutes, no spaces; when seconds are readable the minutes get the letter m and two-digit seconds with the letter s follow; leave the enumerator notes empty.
8h40
